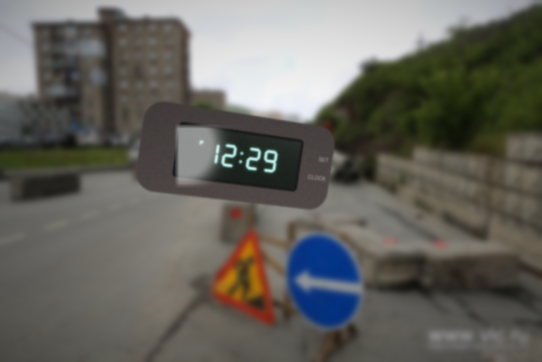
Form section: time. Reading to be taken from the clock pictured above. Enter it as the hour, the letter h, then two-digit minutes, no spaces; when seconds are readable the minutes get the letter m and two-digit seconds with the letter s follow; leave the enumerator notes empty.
12h29
